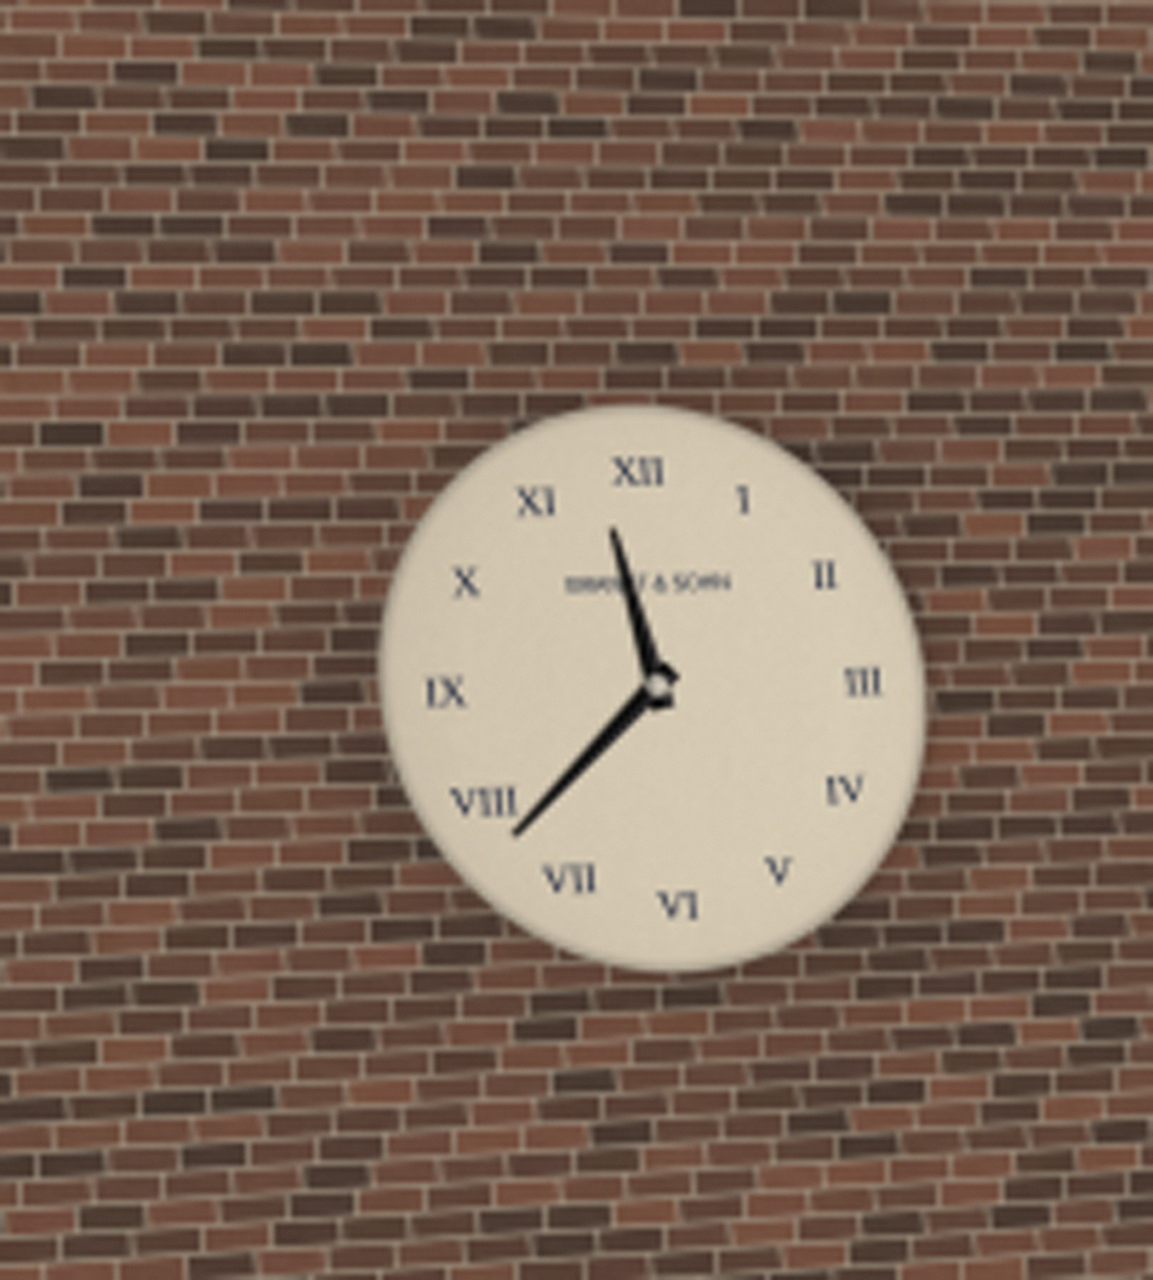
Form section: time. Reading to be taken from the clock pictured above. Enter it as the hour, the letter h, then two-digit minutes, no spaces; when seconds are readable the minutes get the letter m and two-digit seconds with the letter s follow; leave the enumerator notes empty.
11h38
